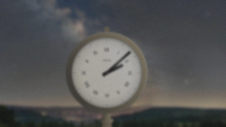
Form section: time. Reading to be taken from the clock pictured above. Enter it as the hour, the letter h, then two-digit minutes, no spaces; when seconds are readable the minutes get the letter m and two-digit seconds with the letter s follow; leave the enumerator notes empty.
2h08
